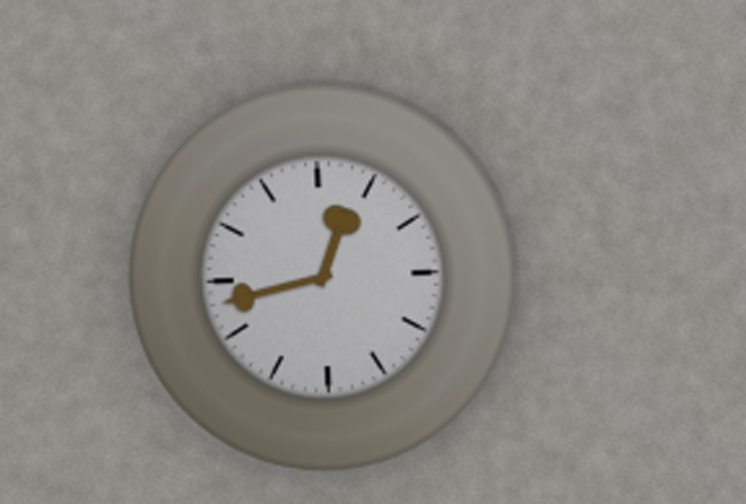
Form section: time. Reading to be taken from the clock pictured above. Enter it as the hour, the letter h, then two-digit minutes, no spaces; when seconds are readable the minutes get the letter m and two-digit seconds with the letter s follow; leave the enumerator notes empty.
12h43
